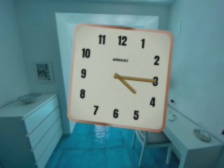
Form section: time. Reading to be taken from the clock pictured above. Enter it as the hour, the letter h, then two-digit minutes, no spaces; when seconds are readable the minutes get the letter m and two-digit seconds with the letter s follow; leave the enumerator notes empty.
4h15
